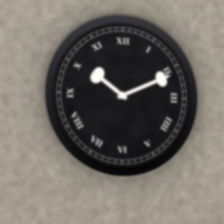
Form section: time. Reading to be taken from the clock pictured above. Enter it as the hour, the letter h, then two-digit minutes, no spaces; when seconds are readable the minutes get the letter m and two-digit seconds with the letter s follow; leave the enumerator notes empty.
10h11
